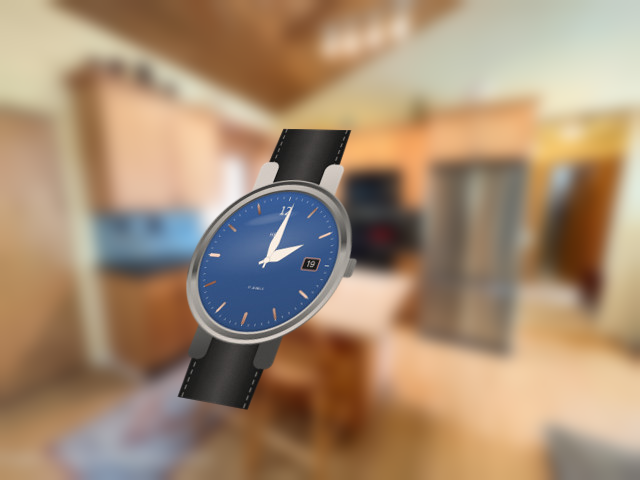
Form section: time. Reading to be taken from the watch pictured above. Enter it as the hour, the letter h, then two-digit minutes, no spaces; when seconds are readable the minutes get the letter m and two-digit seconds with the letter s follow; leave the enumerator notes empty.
2h01
